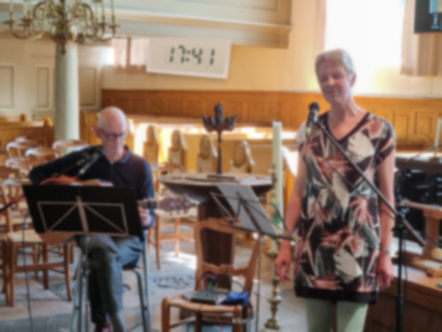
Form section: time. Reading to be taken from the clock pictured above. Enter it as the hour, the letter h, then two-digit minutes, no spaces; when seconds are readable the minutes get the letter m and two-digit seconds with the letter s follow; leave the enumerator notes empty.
17h41
